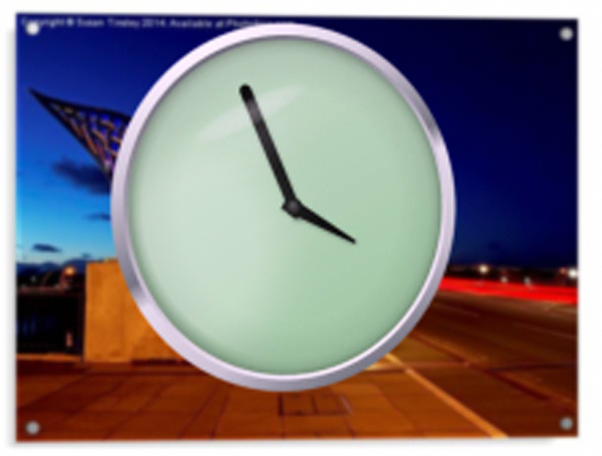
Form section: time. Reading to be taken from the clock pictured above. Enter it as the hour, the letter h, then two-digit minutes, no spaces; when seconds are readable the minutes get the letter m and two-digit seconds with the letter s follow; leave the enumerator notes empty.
3h56
